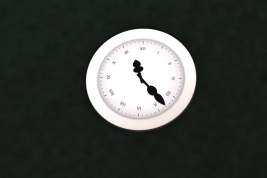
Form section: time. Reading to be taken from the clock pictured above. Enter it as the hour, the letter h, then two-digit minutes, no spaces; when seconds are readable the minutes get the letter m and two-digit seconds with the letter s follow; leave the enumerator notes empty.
11h23
